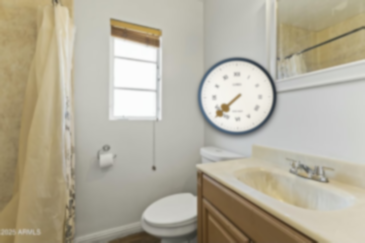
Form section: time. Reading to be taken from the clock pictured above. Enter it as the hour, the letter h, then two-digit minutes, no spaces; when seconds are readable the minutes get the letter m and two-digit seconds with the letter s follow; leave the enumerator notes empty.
7h38
